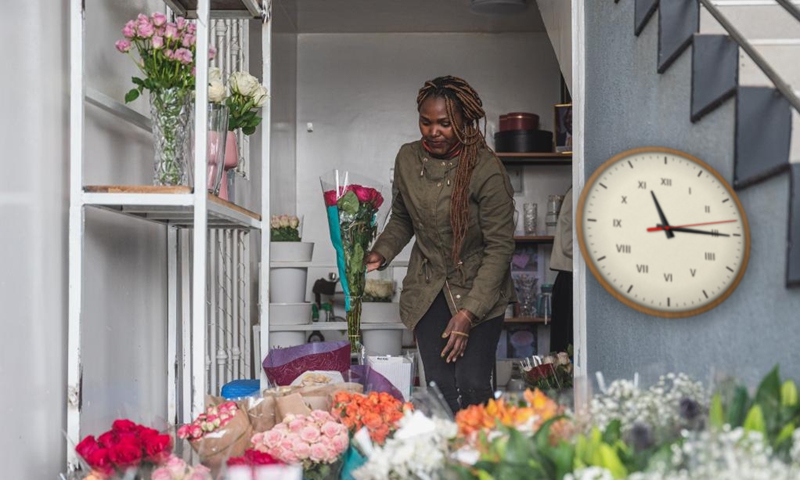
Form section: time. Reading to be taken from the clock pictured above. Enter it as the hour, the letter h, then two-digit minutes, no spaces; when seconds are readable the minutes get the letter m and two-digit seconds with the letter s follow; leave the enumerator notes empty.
11h15m13s
